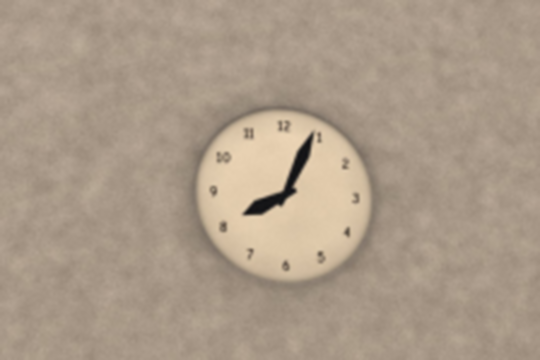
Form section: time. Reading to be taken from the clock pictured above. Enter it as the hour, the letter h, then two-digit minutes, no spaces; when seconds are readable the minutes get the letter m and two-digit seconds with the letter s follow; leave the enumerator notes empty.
8h04
